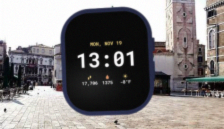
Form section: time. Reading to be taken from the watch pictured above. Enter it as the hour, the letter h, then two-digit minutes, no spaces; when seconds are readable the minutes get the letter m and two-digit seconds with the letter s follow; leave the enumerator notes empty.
13h01
